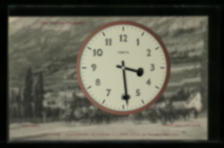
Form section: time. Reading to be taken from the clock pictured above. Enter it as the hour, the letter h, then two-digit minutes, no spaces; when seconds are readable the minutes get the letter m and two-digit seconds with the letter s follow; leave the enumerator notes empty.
3h29
